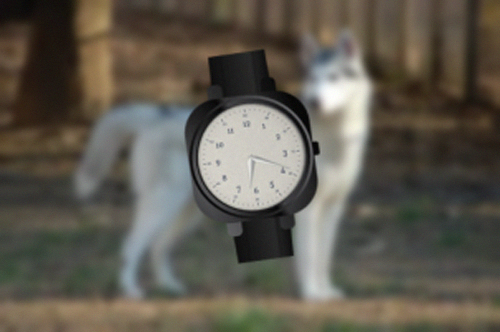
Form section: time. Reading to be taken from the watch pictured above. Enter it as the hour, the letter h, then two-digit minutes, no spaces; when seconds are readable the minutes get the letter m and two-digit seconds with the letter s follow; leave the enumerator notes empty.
6h19
